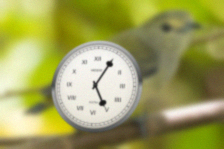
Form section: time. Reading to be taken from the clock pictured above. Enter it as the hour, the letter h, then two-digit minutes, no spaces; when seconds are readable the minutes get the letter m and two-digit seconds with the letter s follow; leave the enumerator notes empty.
5h05
